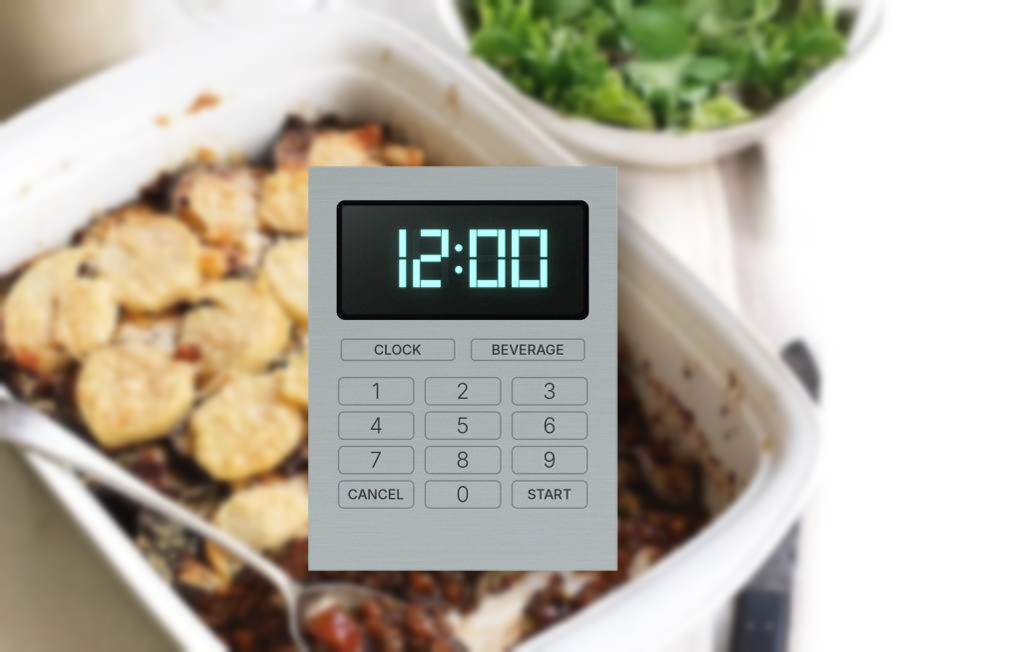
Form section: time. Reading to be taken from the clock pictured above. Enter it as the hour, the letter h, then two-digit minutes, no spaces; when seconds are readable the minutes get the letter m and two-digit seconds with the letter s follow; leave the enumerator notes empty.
12h00
